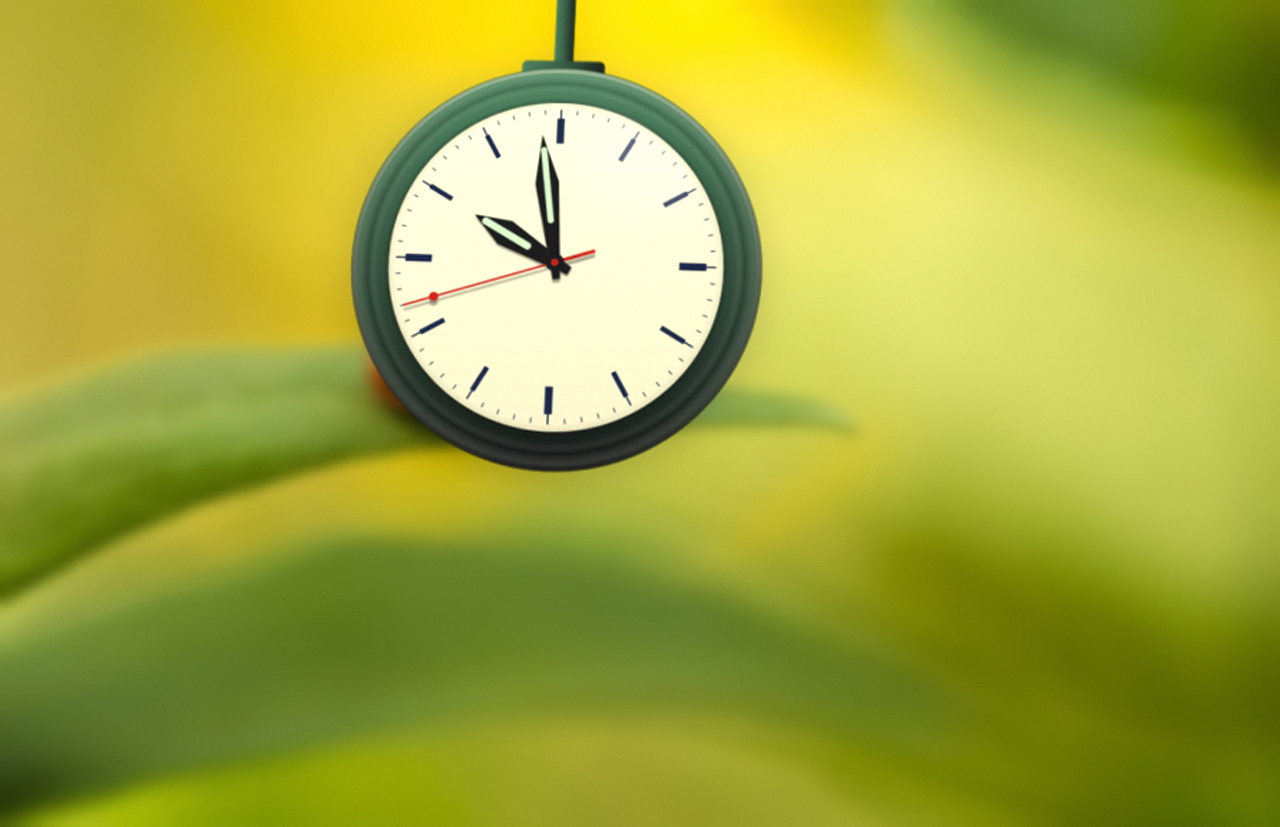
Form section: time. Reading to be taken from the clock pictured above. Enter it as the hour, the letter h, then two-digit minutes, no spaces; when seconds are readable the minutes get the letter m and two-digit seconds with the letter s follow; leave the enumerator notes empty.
9h58m42s
